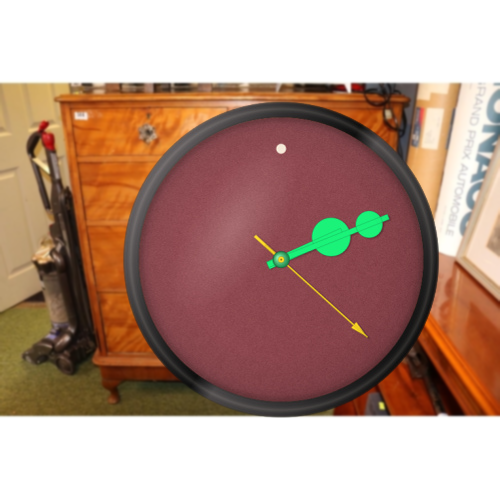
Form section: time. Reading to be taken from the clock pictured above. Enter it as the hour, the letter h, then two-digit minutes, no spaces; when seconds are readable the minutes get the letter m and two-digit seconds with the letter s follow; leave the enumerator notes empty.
2h11m22s
